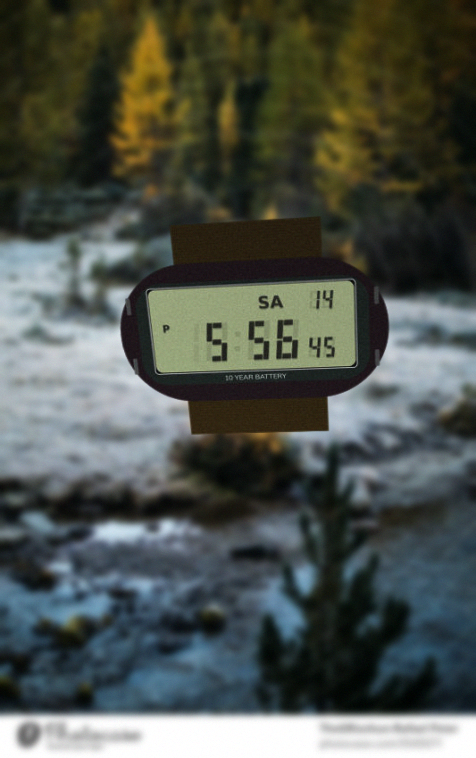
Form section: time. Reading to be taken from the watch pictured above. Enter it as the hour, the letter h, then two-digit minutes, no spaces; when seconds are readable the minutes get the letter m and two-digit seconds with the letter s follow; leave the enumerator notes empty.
5h56m45s
